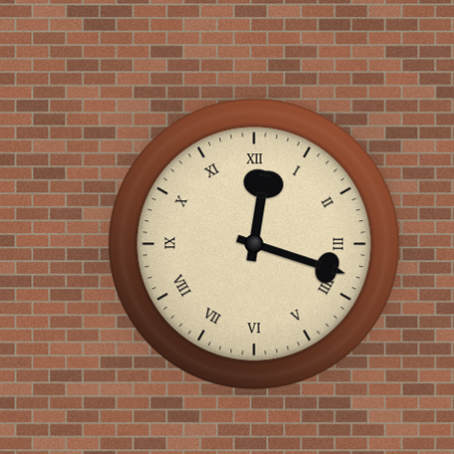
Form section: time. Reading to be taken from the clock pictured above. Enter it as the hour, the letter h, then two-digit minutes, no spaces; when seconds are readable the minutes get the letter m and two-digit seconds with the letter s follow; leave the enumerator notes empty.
12h18
